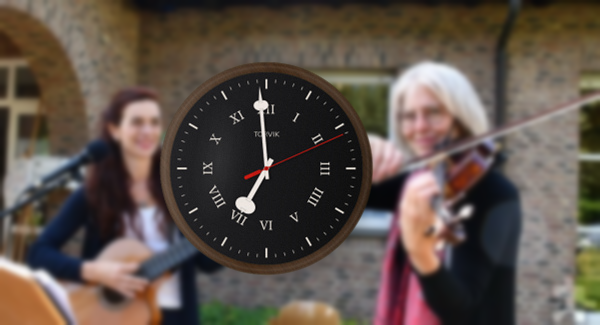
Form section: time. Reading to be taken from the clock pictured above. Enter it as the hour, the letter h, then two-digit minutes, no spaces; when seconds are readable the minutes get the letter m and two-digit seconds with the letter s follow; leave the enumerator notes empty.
6h59m11s
